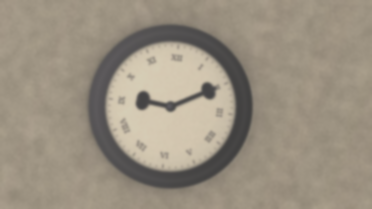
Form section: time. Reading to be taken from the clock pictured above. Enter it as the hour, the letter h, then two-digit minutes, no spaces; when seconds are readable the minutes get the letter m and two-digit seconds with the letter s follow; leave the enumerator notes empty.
9h10
